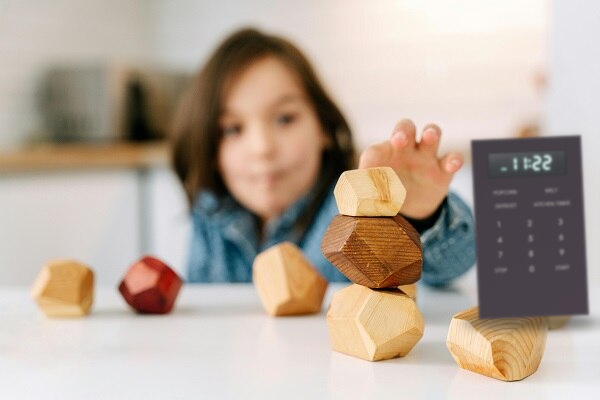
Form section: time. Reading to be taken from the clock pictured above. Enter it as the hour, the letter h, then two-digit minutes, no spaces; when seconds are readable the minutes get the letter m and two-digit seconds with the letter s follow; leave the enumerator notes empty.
11h22
